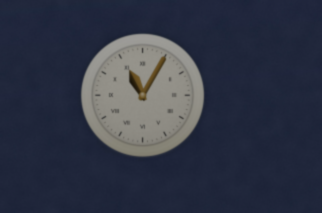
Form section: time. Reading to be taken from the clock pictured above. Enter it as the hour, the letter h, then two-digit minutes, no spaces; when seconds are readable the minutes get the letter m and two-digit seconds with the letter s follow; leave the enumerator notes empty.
11h05
